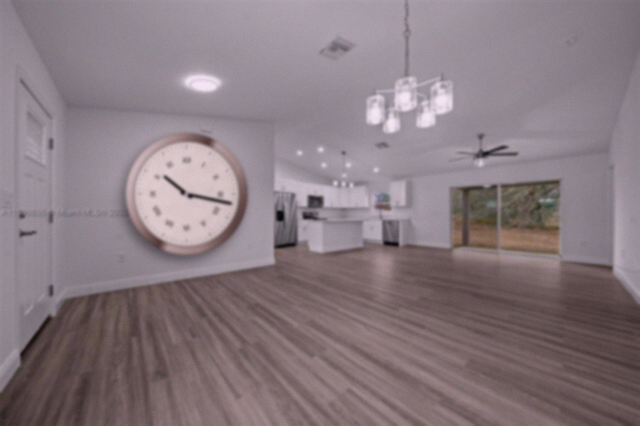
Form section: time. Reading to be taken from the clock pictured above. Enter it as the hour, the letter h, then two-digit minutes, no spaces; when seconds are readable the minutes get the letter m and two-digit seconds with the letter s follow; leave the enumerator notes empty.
10h17
